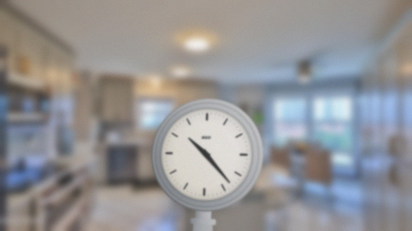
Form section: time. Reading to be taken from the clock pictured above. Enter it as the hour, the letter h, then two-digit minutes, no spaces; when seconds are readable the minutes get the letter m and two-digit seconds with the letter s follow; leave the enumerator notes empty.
10h23
